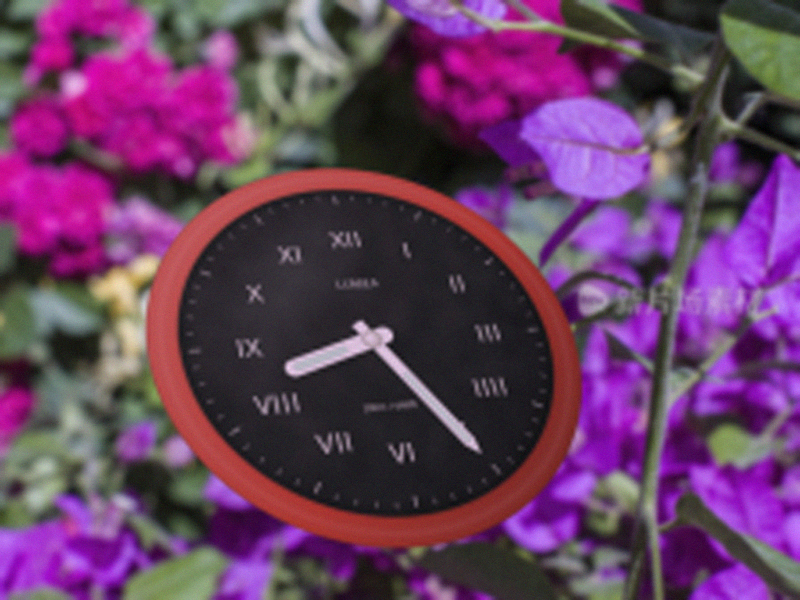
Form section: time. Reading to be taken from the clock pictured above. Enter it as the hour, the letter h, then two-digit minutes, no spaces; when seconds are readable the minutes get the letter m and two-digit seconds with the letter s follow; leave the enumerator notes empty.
8h25
